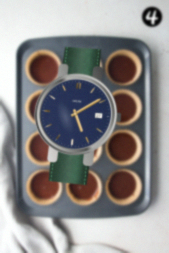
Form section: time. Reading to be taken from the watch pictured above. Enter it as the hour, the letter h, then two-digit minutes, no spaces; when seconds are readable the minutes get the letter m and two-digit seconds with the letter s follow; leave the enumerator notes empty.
5h09
